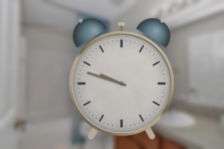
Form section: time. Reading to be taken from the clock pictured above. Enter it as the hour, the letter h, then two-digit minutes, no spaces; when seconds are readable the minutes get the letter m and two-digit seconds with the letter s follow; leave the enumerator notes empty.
9h48
